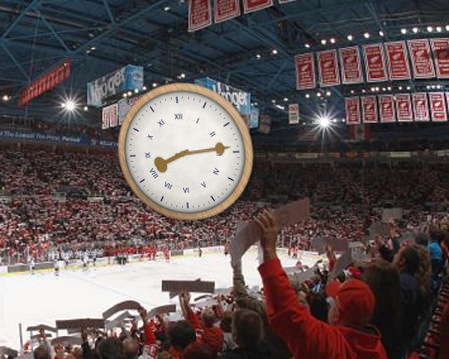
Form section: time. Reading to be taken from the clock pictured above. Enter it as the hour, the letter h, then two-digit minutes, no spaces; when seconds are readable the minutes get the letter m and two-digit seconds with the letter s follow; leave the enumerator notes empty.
8h14
